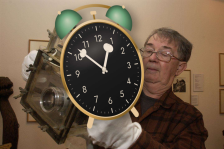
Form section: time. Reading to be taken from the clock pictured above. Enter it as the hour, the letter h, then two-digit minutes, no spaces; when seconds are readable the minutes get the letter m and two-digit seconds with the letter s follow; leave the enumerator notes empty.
12h52
